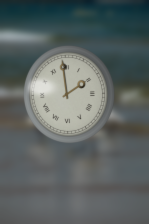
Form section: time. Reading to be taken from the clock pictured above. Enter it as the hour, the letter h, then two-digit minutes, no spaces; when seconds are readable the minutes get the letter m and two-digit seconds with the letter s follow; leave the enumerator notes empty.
1h59
